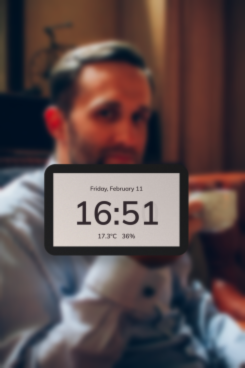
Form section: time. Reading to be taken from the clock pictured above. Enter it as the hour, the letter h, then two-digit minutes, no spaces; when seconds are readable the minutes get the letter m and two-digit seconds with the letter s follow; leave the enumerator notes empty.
16h51
